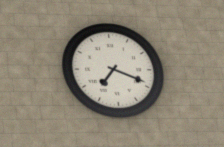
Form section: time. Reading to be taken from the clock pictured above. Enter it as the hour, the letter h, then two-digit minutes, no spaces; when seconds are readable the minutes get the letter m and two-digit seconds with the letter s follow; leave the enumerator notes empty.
7h19
